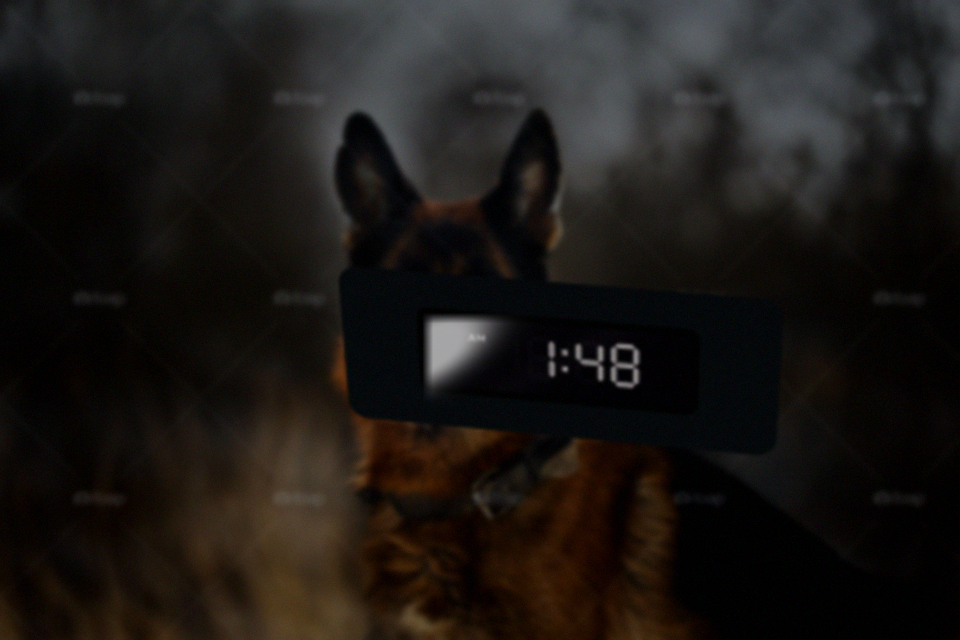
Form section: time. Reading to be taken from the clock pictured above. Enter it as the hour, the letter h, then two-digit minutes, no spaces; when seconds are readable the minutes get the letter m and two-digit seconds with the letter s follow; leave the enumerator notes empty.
1h48
